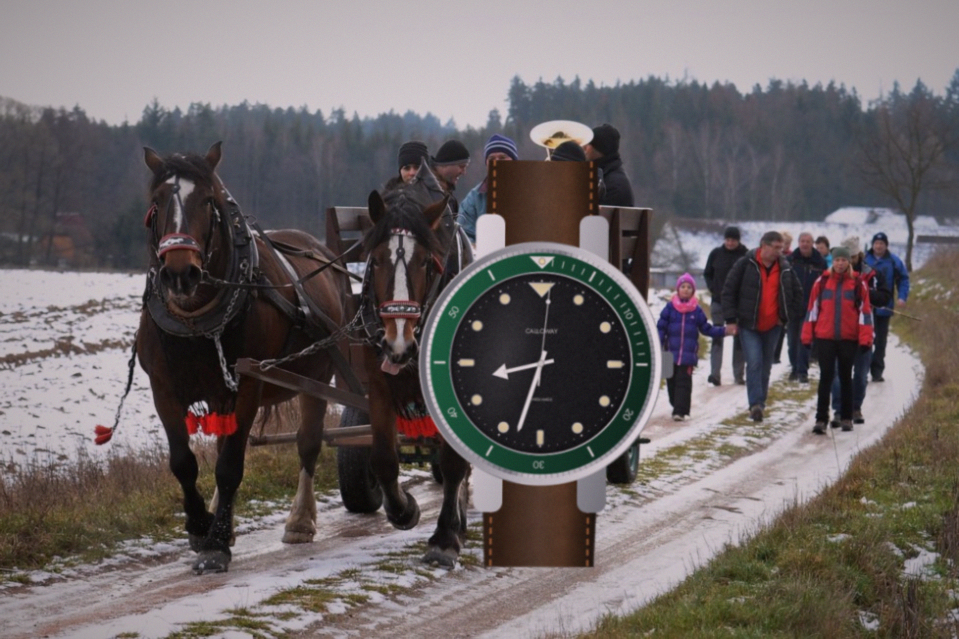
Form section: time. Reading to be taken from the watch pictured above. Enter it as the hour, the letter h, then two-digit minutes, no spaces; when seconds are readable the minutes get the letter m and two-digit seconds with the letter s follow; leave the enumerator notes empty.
8h33m01s
